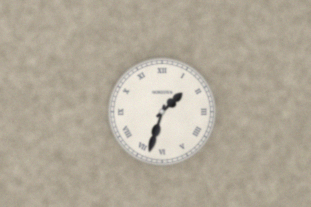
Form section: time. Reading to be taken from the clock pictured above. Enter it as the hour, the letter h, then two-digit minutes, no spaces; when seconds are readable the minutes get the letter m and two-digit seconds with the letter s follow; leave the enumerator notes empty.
1h33
